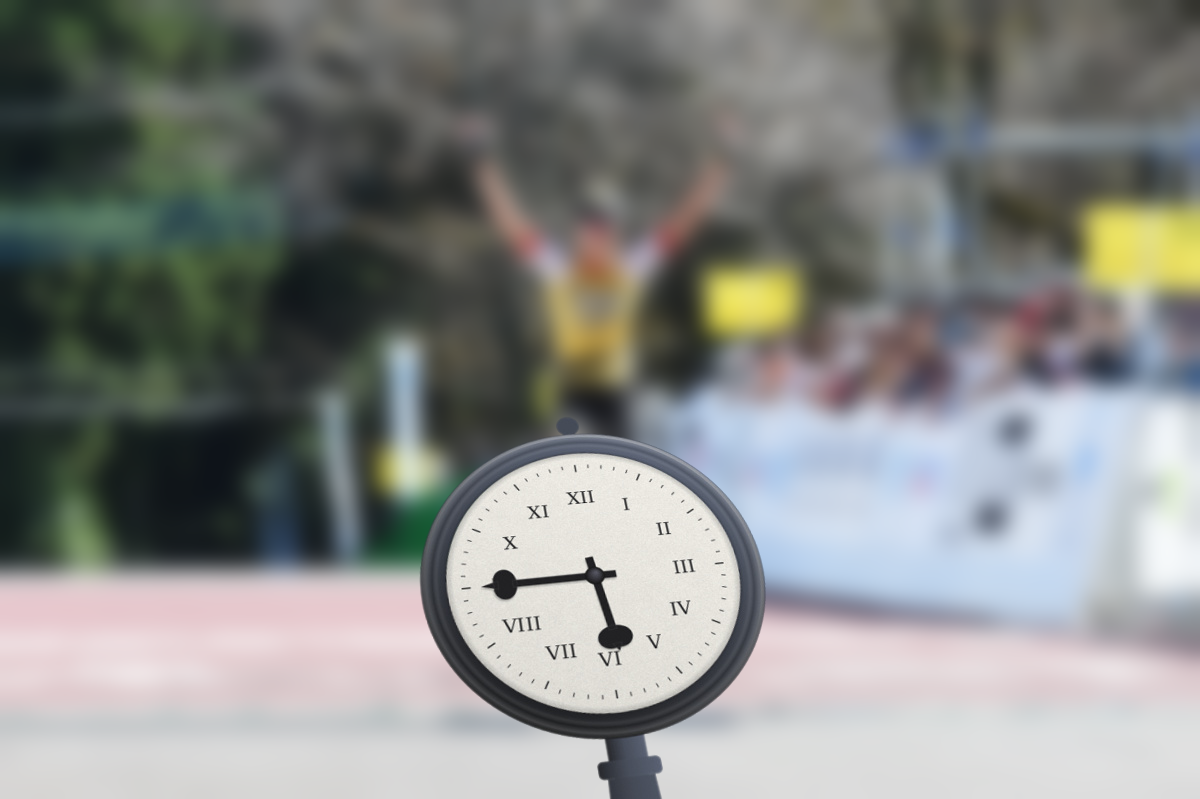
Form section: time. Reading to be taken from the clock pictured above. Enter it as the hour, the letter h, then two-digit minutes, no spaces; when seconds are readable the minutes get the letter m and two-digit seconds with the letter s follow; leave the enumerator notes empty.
5h45
